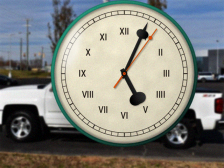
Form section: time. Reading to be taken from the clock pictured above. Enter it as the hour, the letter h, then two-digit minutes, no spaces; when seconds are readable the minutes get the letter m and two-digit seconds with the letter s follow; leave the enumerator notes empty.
5h04m06s
